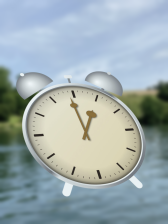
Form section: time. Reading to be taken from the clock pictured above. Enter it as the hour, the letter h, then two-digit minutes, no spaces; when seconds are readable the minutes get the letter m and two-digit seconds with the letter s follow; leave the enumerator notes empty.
12h59
